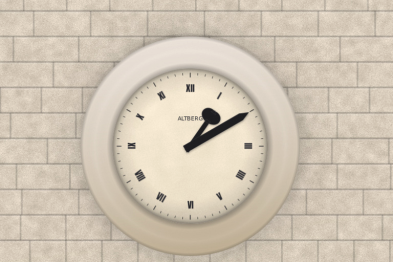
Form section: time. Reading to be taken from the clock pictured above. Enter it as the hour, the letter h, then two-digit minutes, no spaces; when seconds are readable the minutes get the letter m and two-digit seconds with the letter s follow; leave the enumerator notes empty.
1h10
